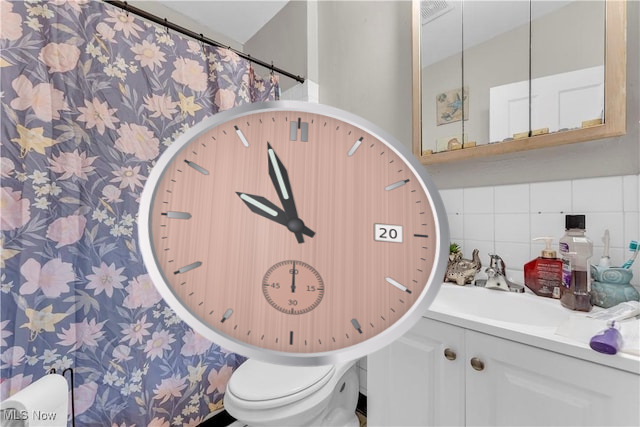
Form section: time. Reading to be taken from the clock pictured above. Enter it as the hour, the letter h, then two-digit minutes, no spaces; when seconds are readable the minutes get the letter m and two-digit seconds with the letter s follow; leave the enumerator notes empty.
9h57
